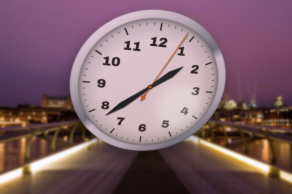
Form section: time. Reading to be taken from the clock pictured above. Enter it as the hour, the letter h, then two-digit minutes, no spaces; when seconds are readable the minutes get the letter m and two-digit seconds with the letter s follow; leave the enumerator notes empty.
1h38m04s
